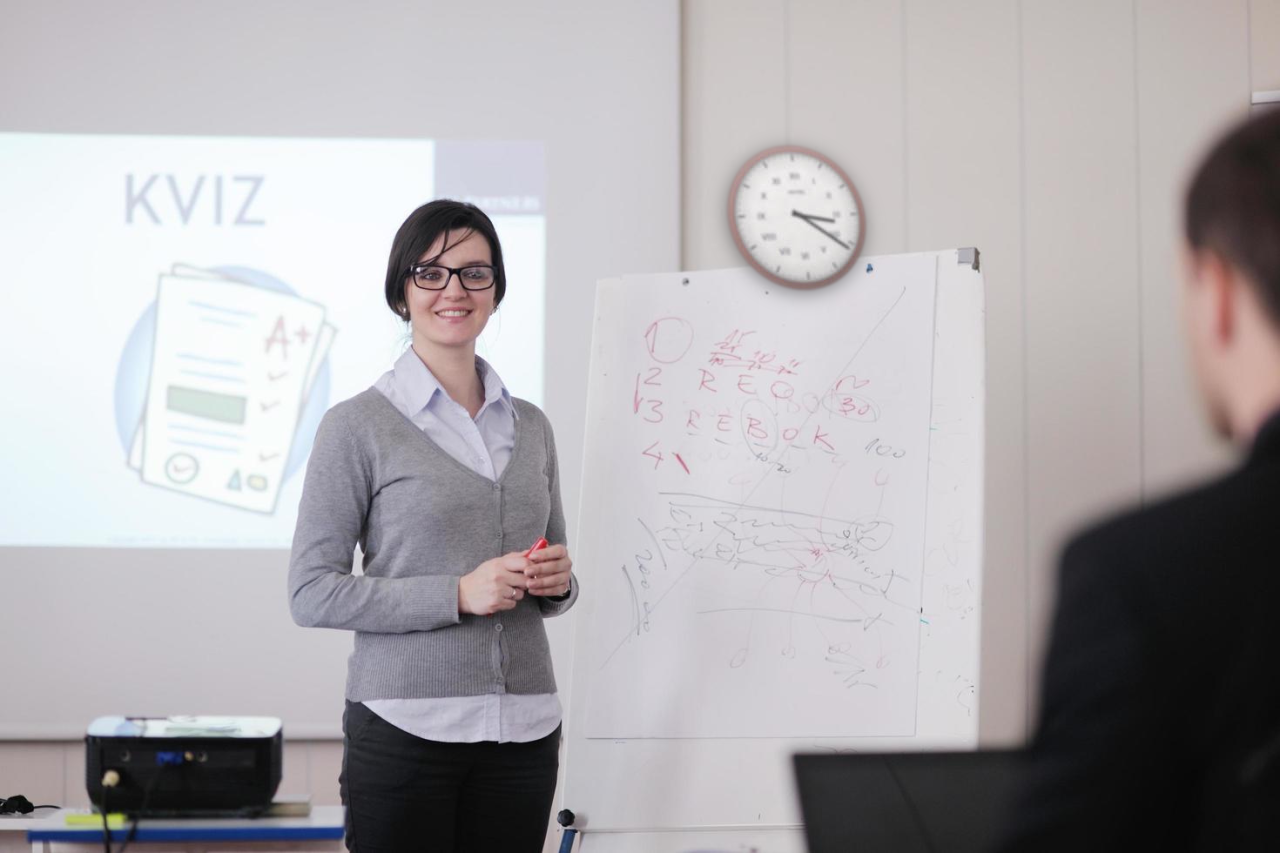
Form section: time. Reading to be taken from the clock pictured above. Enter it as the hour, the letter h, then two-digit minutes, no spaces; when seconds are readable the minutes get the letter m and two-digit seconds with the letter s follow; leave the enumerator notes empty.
3h21
